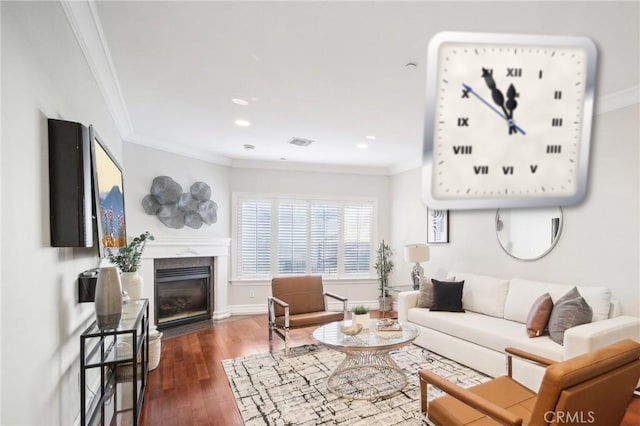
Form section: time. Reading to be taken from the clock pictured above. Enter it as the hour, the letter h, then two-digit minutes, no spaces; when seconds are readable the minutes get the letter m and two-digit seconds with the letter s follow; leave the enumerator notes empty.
11h54m51s
